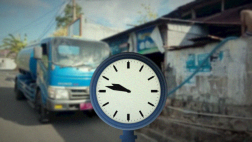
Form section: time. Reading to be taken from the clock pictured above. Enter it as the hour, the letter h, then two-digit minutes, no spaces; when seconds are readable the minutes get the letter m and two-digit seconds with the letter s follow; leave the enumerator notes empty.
9h47
